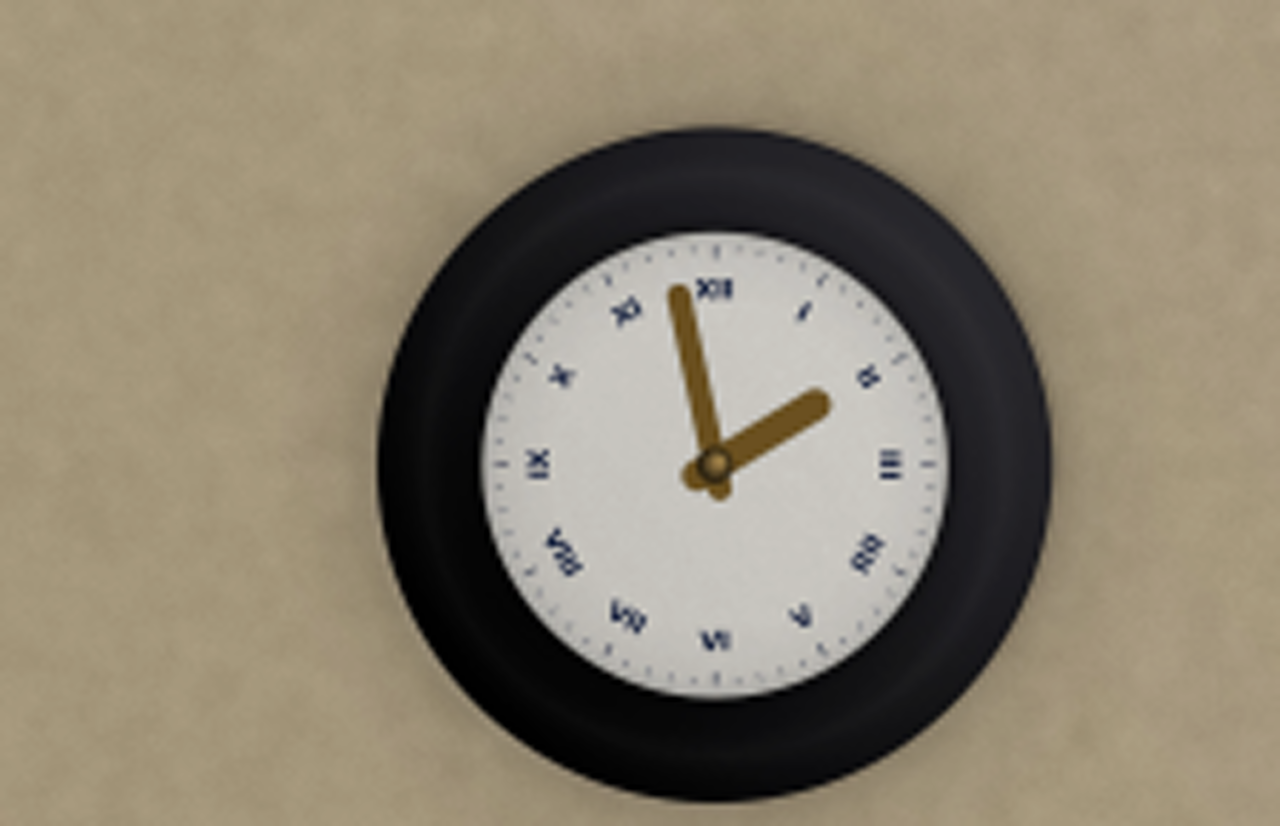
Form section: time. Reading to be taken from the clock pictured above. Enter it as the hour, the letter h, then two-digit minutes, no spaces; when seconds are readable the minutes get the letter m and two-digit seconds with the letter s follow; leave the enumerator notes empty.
1h58
